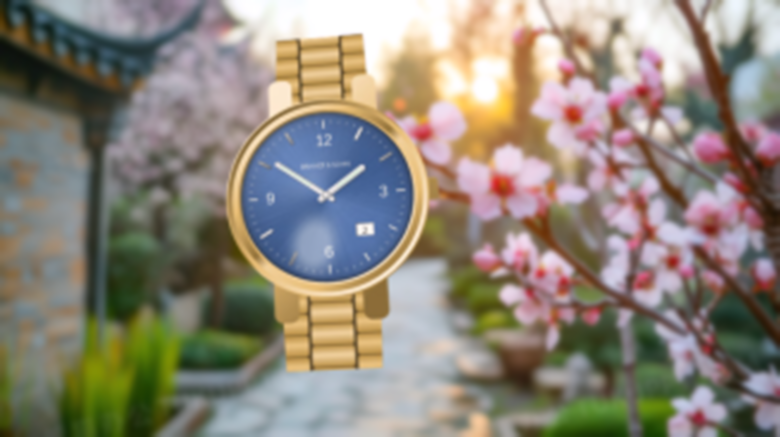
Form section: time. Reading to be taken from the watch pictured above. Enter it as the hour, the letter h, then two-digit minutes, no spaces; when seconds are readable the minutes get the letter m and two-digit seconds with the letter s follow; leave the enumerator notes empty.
1h51
